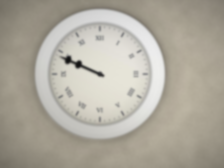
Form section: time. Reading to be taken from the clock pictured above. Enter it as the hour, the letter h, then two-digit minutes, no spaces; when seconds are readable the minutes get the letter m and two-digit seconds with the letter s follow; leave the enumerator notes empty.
9h49
